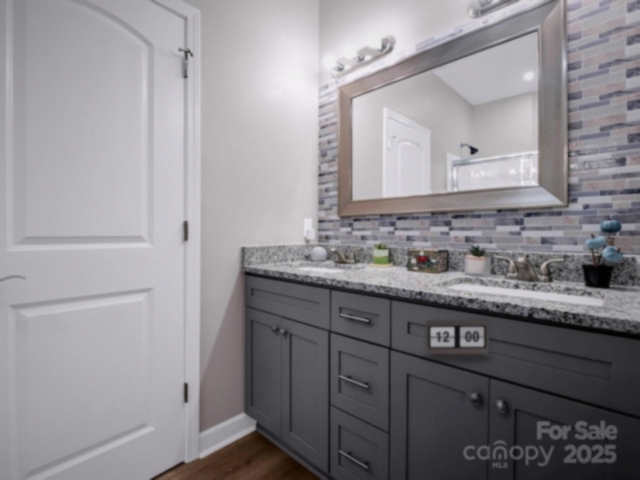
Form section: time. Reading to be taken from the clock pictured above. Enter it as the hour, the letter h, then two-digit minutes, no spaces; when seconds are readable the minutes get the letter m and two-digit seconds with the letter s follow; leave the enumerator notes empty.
12h00
